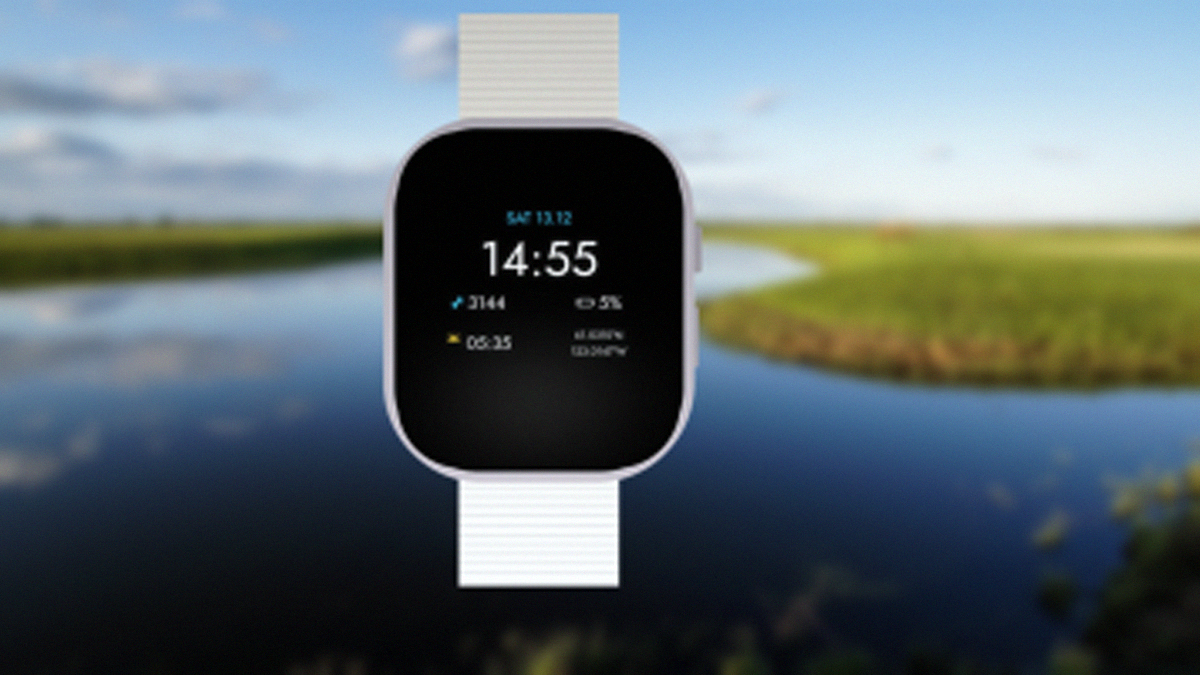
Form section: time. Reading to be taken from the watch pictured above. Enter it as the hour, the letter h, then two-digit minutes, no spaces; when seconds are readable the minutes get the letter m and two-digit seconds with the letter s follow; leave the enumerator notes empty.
14h55
